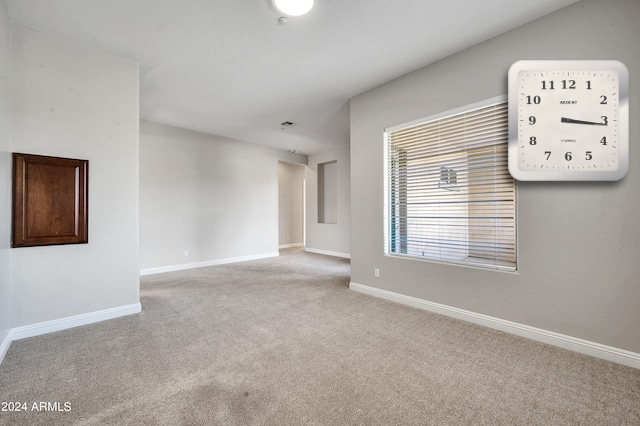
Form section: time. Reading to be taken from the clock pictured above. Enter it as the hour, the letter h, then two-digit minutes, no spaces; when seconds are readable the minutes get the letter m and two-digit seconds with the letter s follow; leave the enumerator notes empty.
3h16
